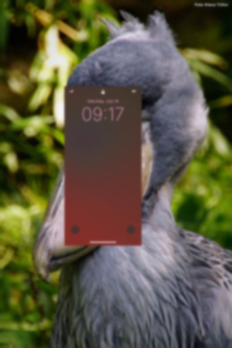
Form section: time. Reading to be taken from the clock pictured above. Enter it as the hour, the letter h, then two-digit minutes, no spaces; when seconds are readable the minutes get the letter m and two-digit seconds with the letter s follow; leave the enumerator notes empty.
9h17
